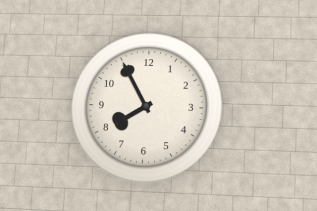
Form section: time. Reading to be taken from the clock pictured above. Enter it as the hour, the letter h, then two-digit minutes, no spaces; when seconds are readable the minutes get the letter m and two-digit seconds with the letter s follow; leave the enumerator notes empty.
7h55
